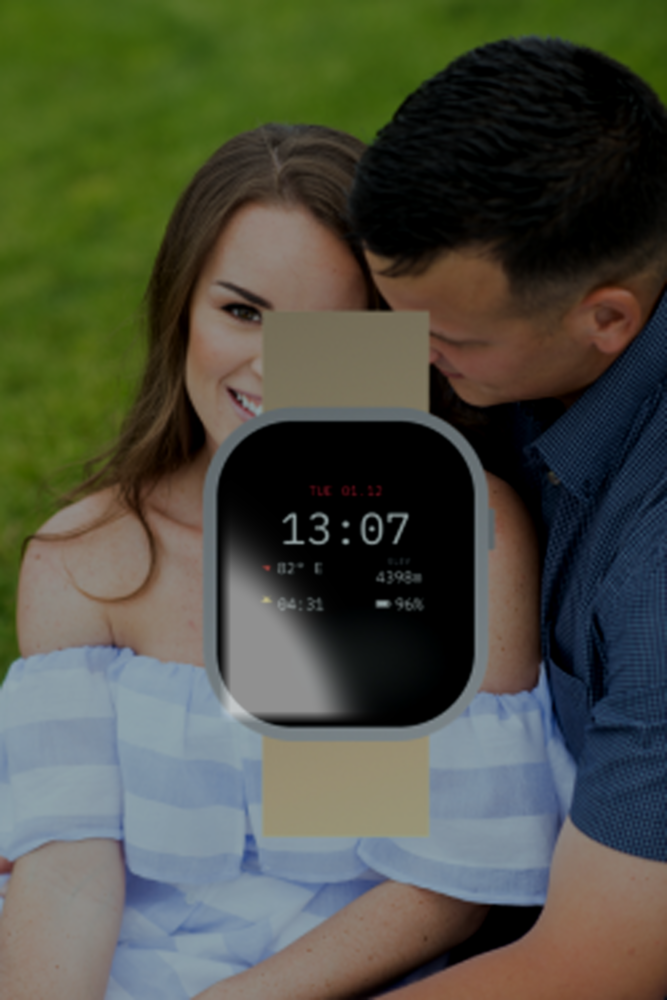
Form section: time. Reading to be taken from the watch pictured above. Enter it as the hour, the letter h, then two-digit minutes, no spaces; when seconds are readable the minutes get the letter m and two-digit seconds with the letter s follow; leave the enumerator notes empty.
13h07
